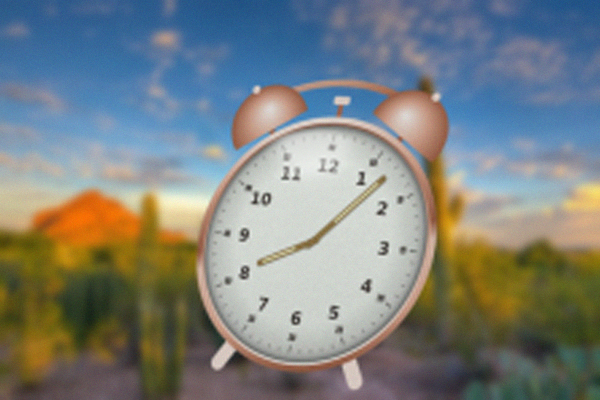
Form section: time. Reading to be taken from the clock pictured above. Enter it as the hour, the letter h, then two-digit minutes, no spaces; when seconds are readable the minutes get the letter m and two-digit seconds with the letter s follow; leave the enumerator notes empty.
8h07
